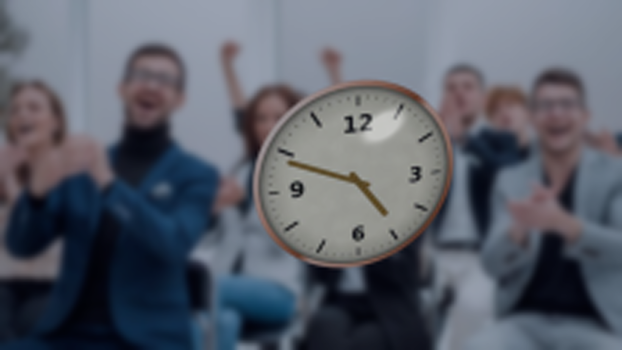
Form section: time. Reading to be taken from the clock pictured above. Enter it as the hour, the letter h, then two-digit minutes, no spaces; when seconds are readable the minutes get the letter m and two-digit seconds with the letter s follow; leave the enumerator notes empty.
4h49
